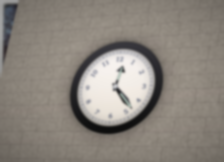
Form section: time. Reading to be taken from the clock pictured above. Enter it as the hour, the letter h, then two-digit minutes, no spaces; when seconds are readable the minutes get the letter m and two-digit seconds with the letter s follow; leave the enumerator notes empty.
12h23
